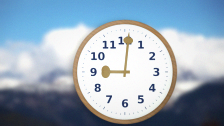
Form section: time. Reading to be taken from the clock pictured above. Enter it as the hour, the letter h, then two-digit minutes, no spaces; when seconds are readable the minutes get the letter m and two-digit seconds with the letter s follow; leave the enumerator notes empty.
9h01
